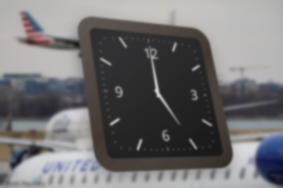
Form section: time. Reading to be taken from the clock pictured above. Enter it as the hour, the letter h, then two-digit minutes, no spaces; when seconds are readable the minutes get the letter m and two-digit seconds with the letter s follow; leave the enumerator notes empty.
5h00
